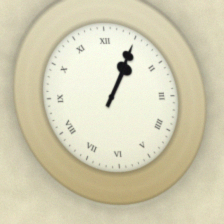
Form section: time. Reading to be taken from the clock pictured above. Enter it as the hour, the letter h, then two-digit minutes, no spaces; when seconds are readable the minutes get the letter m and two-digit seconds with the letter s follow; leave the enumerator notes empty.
1h05
